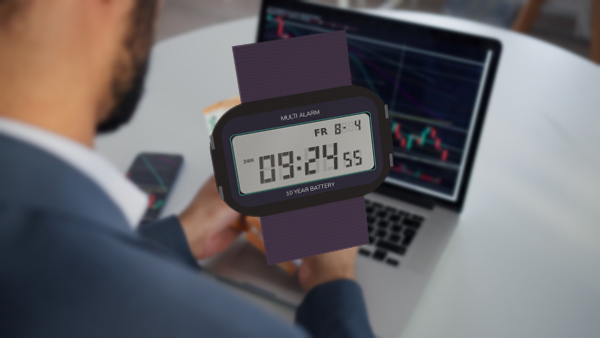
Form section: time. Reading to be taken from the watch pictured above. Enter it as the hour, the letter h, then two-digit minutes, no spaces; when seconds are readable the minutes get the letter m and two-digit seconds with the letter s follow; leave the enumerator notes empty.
9h24m55s
